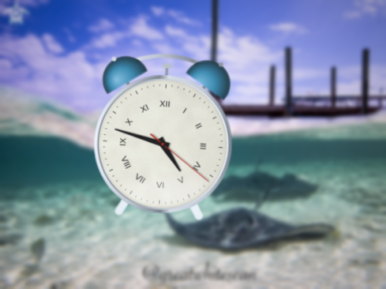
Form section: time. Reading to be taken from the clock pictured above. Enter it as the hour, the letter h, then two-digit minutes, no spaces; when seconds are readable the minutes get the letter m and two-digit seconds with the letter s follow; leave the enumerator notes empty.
4h47m21s
